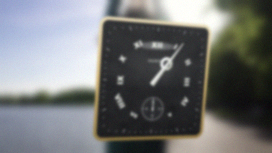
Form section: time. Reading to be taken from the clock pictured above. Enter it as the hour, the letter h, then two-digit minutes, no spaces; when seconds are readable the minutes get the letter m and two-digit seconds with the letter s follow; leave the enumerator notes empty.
1h06
